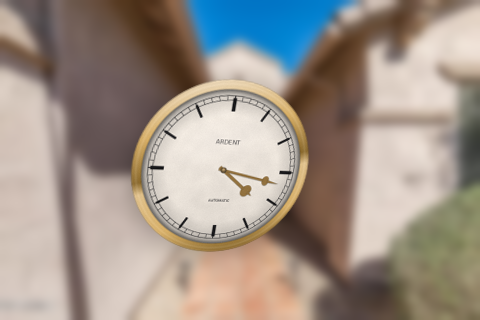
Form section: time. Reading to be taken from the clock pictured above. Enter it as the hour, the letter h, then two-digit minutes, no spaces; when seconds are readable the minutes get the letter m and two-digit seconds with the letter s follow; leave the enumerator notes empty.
4h17
